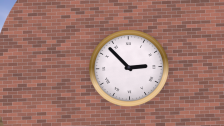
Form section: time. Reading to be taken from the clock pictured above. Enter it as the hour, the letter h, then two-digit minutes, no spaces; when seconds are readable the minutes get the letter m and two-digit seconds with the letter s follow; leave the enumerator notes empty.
2h53
